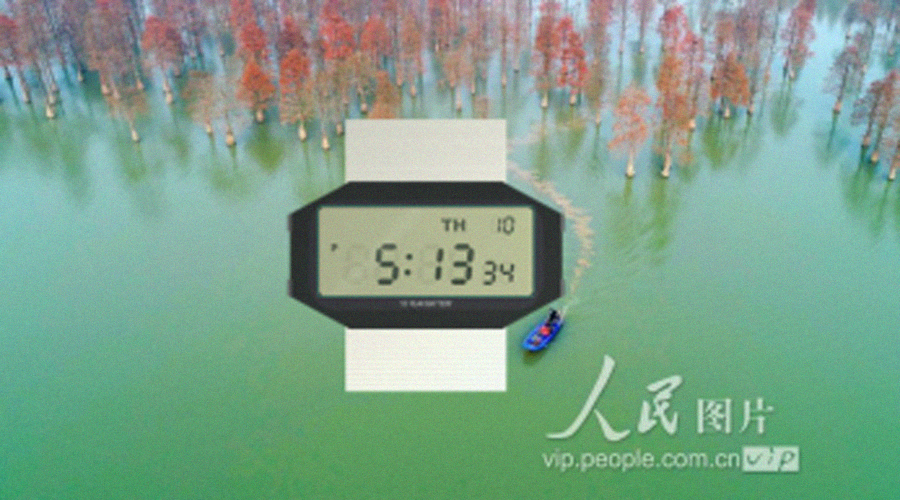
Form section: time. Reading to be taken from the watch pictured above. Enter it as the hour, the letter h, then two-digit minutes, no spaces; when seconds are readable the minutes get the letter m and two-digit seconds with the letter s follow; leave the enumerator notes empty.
5h13m34s
